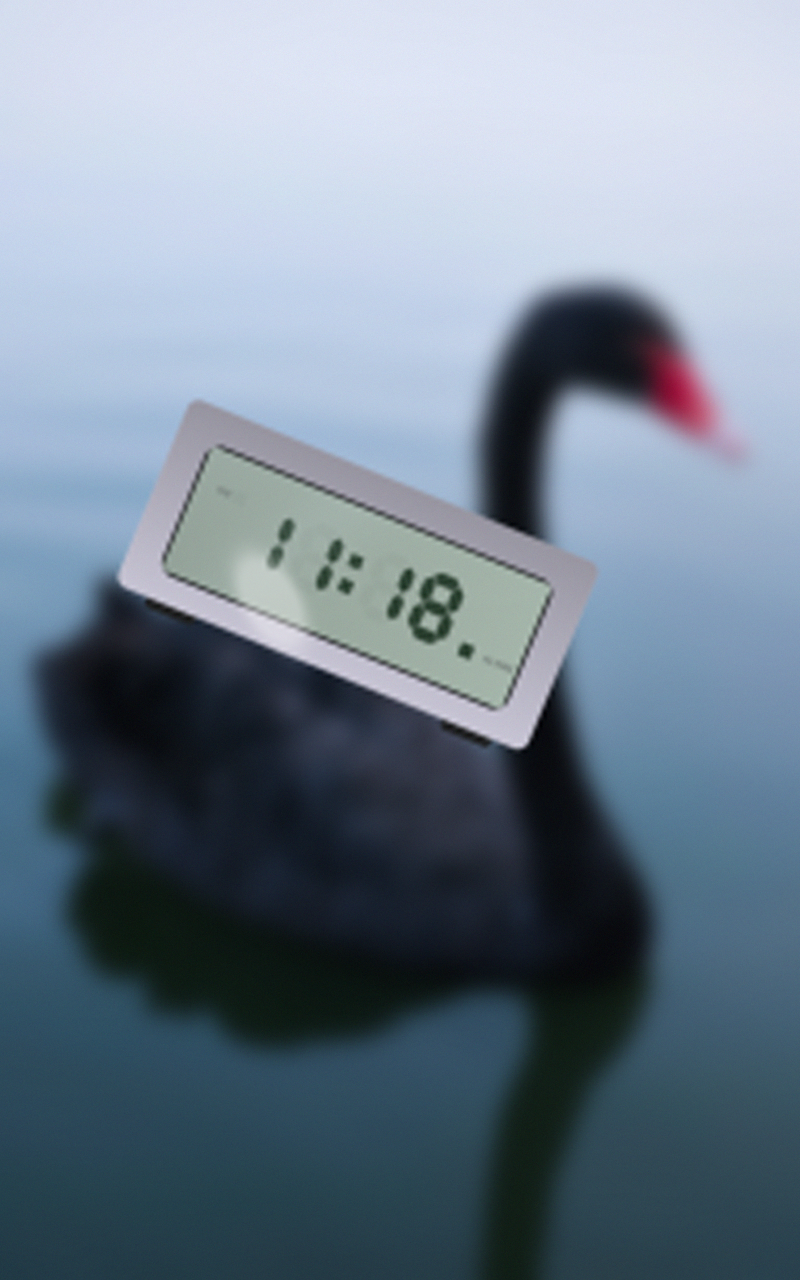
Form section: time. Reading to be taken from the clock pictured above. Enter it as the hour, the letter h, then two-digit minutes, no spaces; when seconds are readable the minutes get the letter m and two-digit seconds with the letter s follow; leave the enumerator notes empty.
11h18
